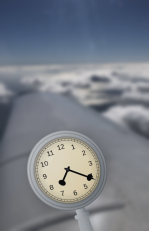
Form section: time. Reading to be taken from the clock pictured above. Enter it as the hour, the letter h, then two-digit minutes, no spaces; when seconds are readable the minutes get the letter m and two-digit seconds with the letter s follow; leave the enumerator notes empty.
7h21
